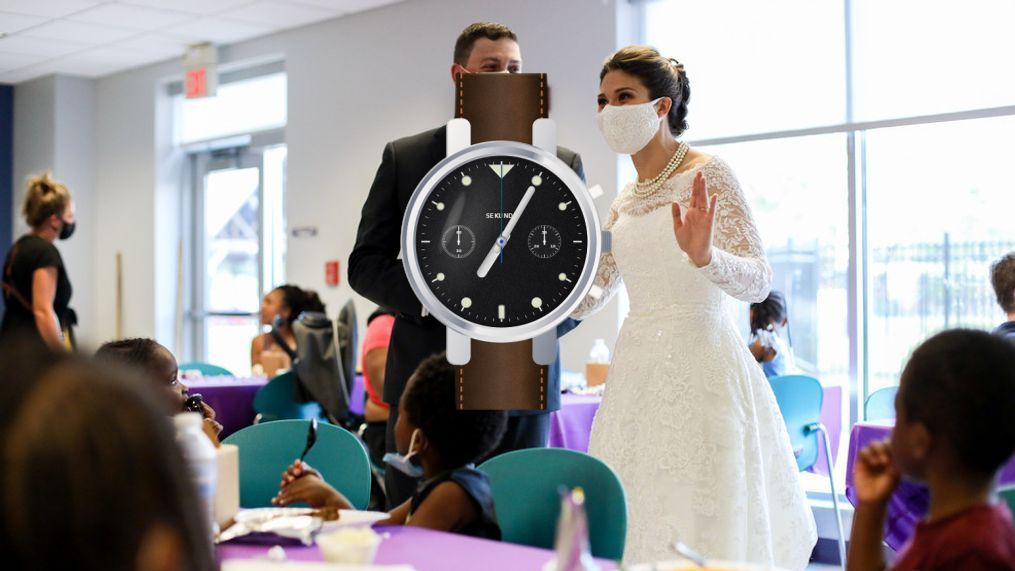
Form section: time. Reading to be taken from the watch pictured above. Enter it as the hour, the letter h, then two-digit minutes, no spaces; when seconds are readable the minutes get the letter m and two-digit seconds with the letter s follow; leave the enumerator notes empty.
7h05
